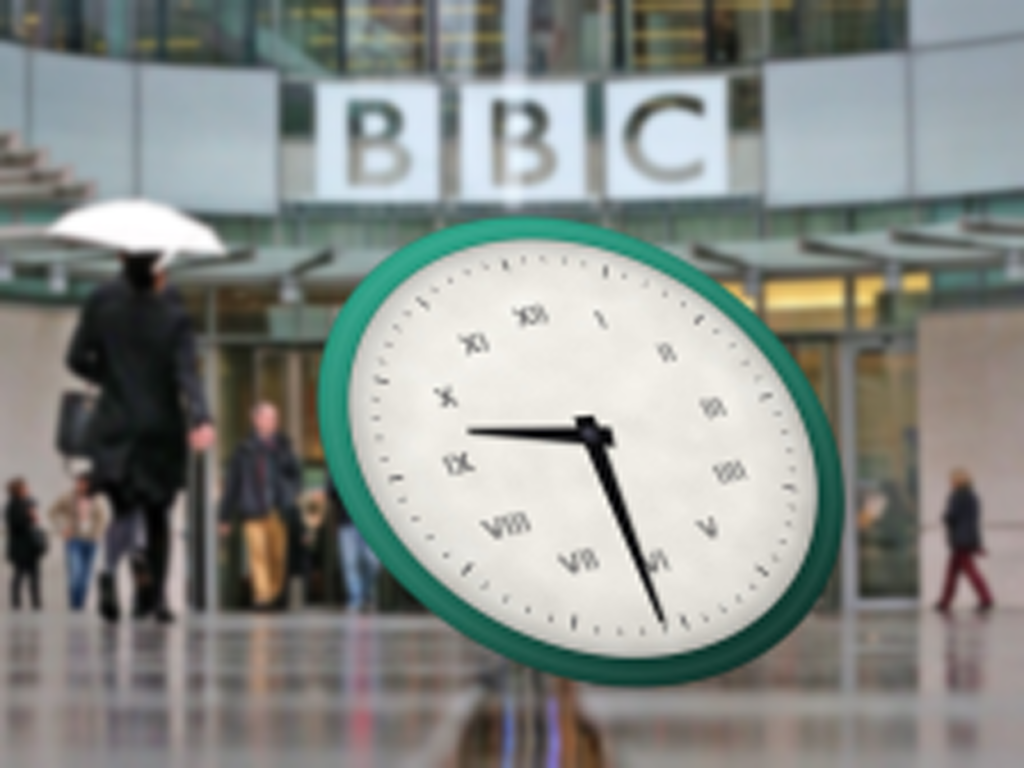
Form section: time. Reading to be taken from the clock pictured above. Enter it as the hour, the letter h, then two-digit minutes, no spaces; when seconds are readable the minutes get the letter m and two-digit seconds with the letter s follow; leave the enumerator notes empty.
9h31
